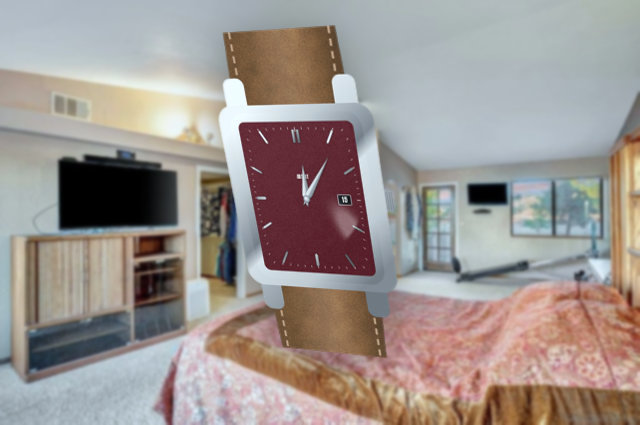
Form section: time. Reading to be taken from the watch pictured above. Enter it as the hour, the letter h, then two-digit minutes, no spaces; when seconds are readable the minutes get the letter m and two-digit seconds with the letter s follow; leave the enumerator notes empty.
12h06
